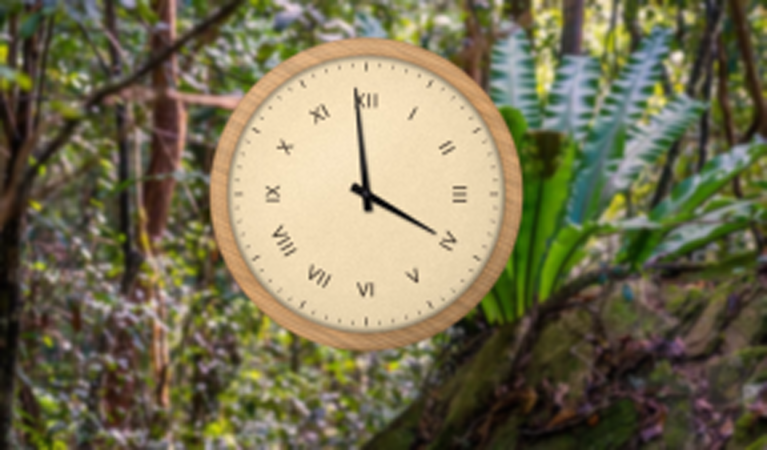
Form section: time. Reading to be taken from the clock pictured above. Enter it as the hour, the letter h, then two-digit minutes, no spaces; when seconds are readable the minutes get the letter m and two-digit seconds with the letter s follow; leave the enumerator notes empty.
3h59
